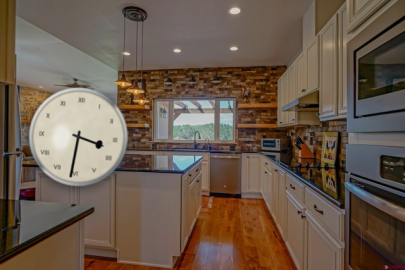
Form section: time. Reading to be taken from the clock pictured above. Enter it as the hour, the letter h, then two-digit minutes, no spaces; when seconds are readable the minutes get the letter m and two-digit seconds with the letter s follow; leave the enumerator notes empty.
3h31
